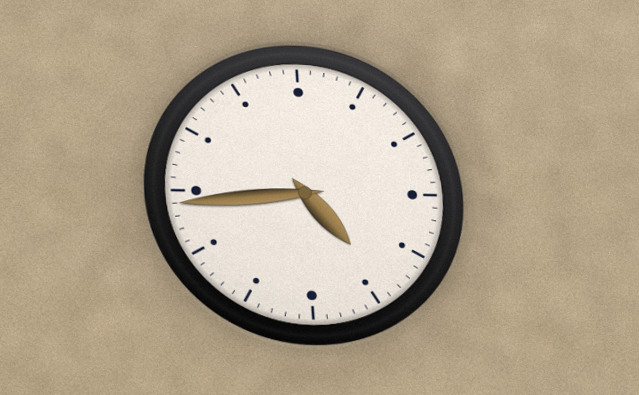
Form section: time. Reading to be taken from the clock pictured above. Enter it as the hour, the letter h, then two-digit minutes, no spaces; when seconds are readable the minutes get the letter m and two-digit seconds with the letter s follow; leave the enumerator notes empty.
4h44
